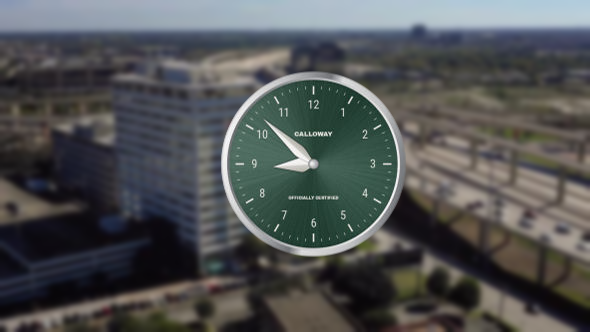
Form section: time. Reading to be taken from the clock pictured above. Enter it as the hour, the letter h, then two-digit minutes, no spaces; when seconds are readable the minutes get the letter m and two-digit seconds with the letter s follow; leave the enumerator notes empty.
8h52
